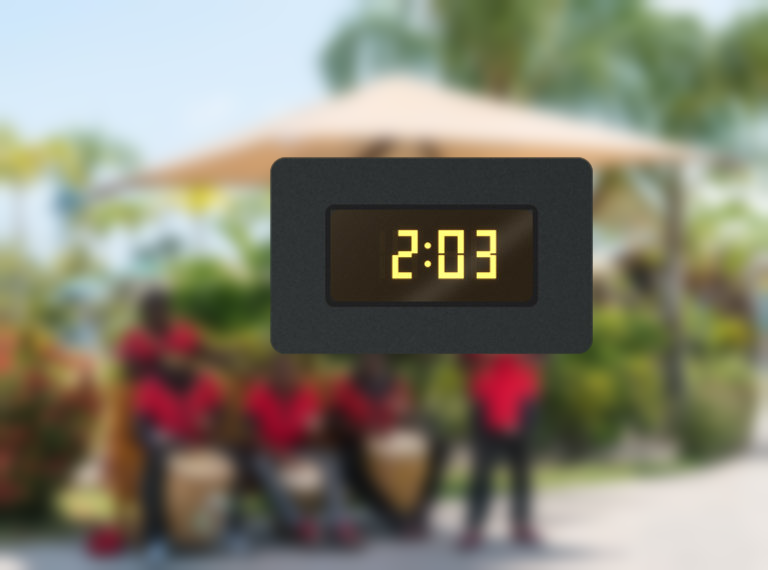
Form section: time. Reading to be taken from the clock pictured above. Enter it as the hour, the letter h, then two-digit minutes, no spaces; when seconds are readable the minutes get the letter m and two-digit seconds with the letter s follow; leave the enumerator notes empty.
2h03
